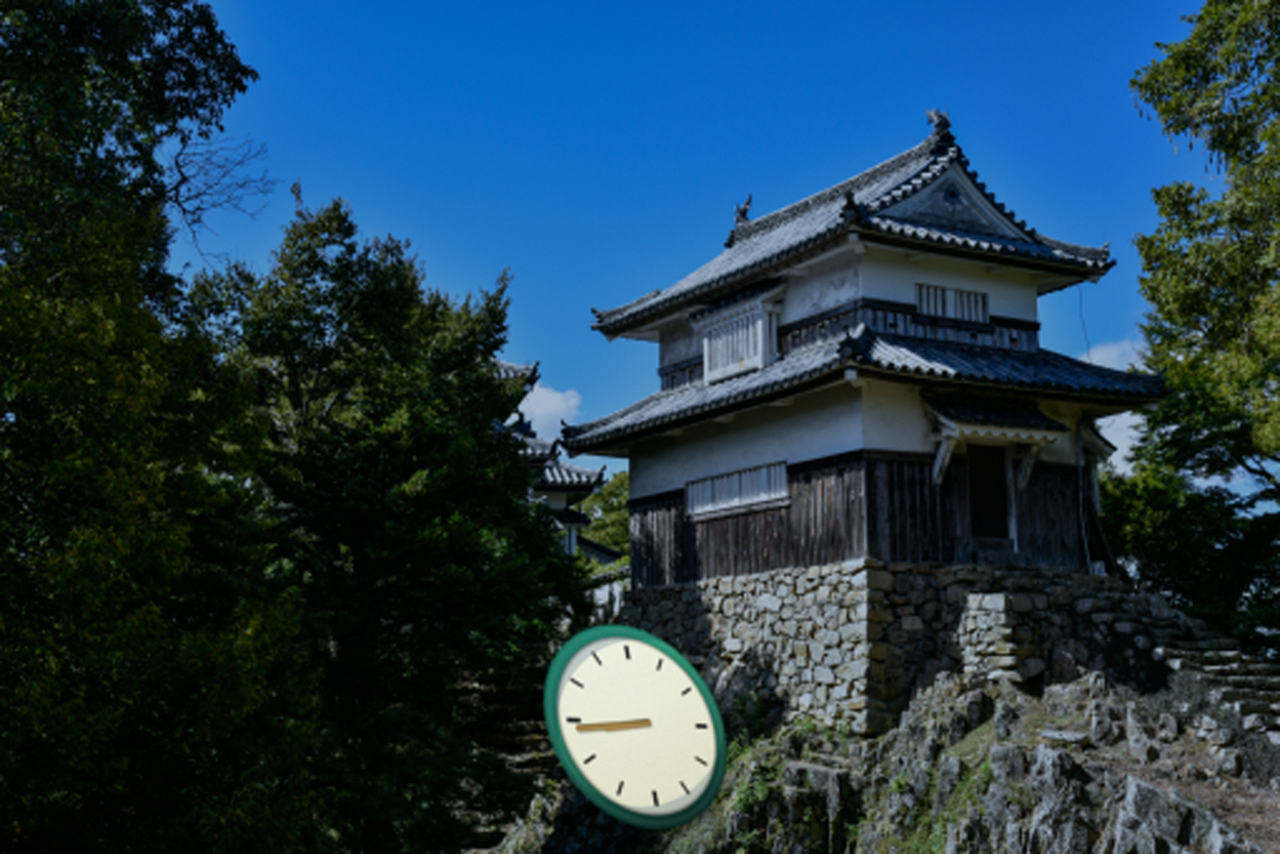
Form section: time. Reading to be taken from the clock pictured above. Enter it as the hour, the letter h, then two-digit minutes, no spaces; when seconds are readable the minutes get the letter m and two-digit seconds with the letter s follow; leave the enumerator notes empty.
8h44
